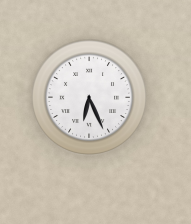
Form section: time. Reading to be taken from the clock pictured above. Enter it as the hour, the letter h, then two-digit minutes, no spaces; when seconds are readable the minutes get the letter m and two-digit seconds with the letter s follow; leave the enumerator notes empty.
6h26
